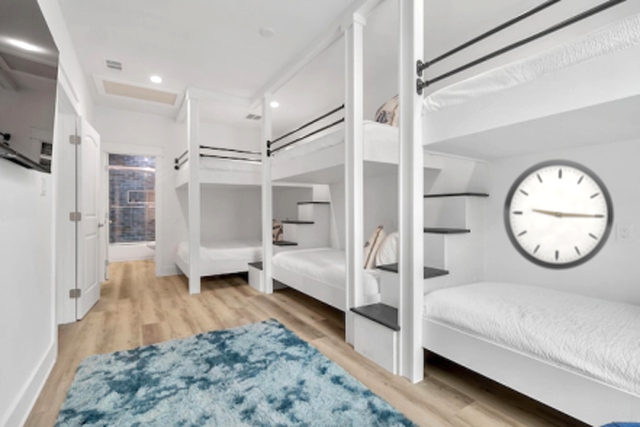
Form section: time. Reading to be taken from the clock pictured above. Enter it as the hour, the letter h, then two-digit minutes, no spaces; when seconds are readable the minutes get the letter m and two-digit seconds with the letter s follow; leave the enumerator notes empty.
9h15
